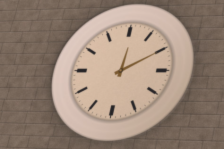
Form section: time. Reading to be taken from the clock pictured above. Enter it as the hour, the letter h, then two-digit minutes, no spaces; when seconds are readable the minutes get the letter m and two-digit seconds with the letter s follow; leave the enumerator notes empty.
12h10
